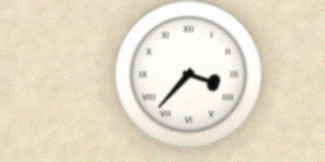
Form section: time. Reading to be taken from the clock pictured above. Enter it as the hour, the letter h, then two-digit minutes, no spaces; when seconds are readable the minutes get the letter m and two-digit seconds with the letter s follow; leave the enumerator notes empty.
3h37
